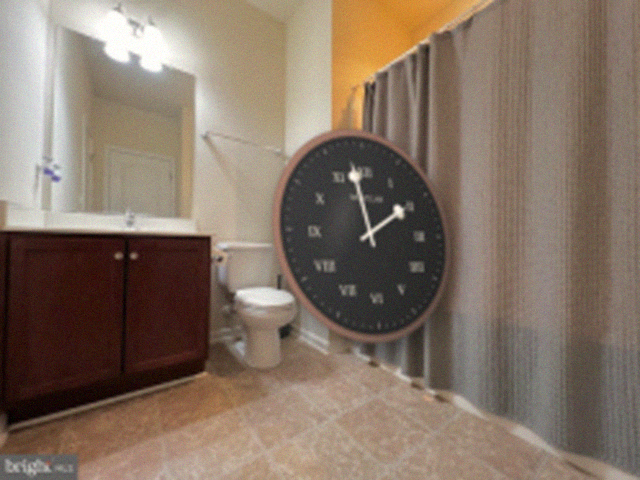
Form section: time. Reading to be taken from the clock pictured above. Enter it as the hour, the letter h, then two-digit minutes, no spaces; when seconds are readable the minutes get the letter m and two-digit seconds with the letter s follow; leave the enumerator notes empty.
1h58
